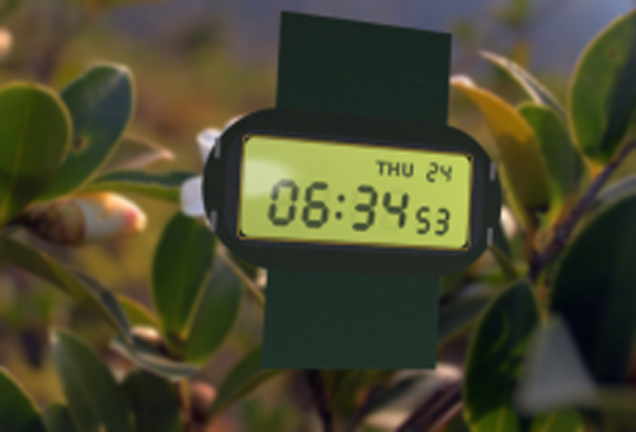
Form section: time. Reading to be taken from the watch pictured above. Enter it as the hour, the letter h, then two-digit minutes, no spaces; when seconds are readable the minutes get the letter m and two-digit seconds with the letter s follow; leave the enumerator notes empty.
6h34m53s
